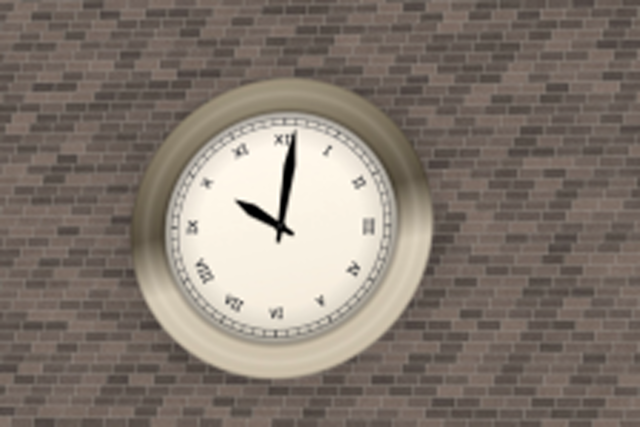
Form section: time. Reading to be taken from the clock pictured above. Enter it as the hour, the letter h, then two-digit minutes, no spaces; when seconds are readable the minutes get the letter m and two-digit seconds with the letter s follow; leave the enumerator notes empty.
10h01
